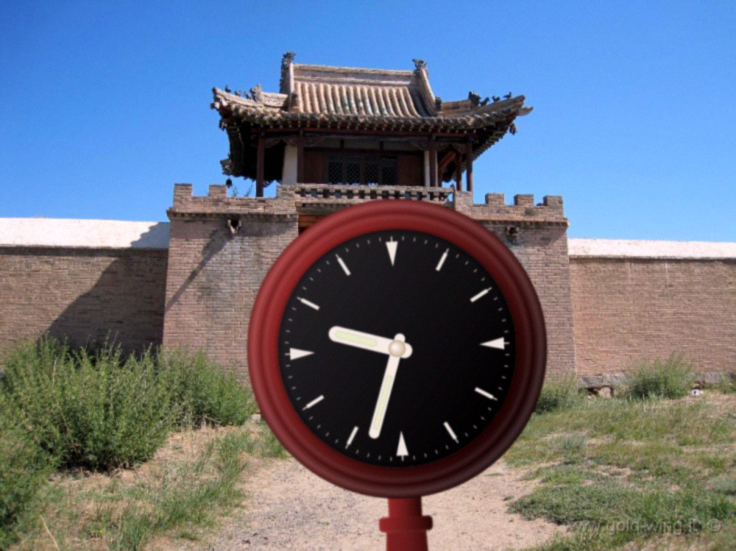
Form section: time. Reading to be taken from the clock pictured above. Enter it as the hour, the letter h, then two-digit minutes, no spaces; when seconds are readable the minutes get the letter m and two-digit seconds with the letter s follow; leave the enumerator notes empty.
9h33
